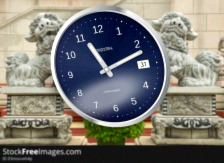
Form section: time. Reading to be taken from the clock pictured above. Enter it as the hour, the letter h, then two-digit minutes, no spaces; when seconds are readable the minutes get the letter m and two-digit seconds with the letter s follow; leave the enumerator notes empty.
11h12
